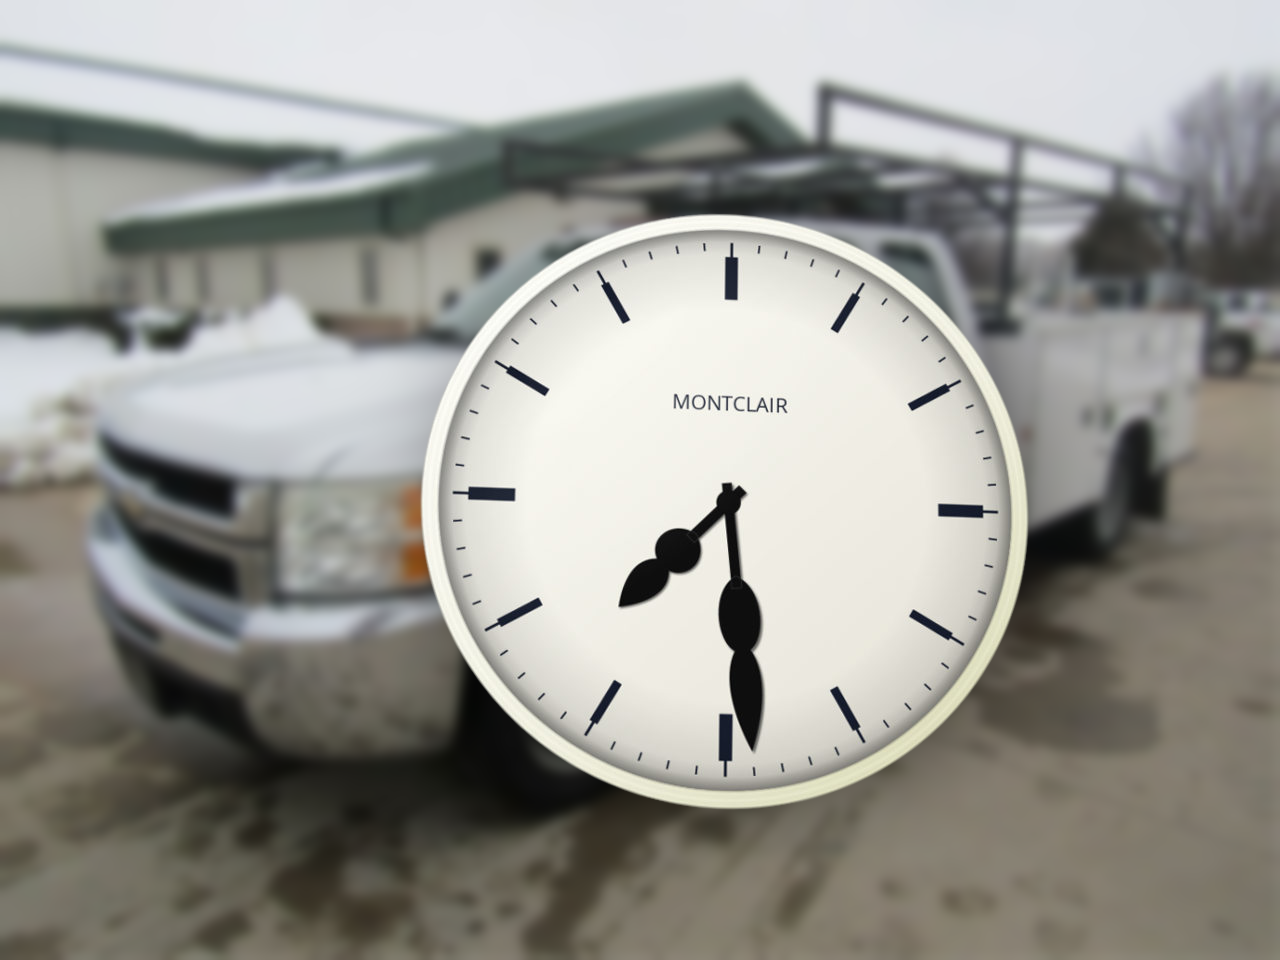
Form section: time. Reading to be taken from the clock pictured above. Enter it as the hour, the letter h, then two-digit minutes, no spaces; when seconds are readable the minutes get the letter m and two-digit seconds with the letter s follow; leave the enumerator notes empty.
7h29
